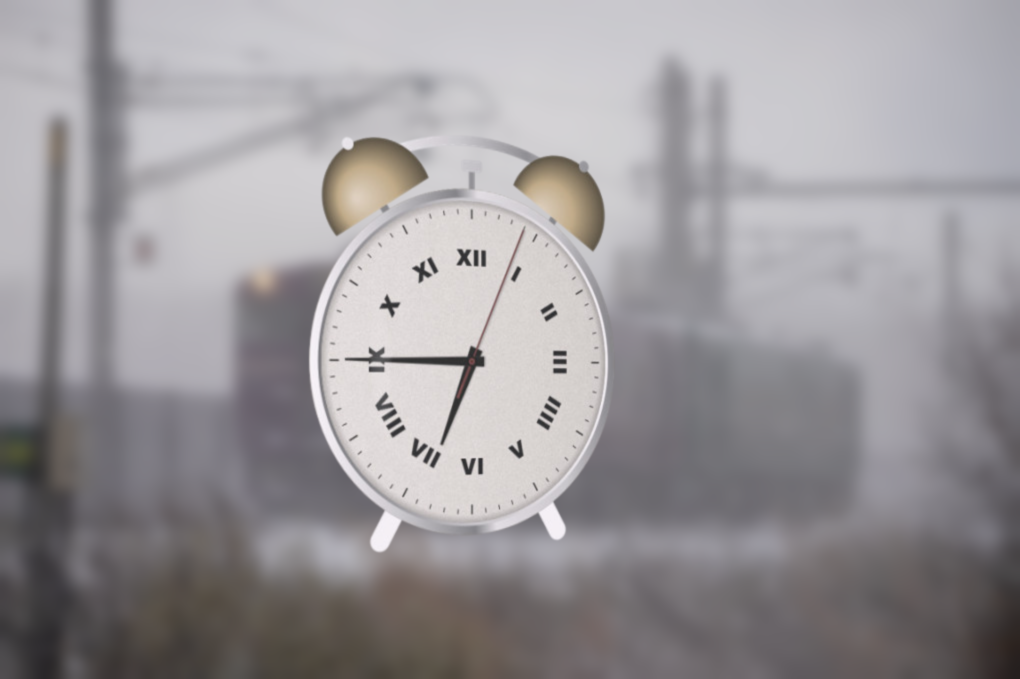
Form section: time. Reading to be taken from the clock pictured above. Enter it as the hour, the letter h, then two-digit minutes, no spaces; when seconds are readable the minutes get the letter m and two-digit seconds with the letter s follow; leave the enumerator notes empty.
6h45m04s
